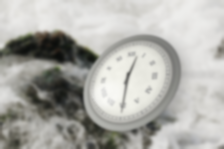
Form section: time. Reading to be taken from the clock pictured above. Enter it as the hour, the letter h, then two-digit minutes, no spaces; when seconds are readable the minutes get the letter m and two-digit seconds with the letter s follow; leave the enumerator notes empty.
12h30
